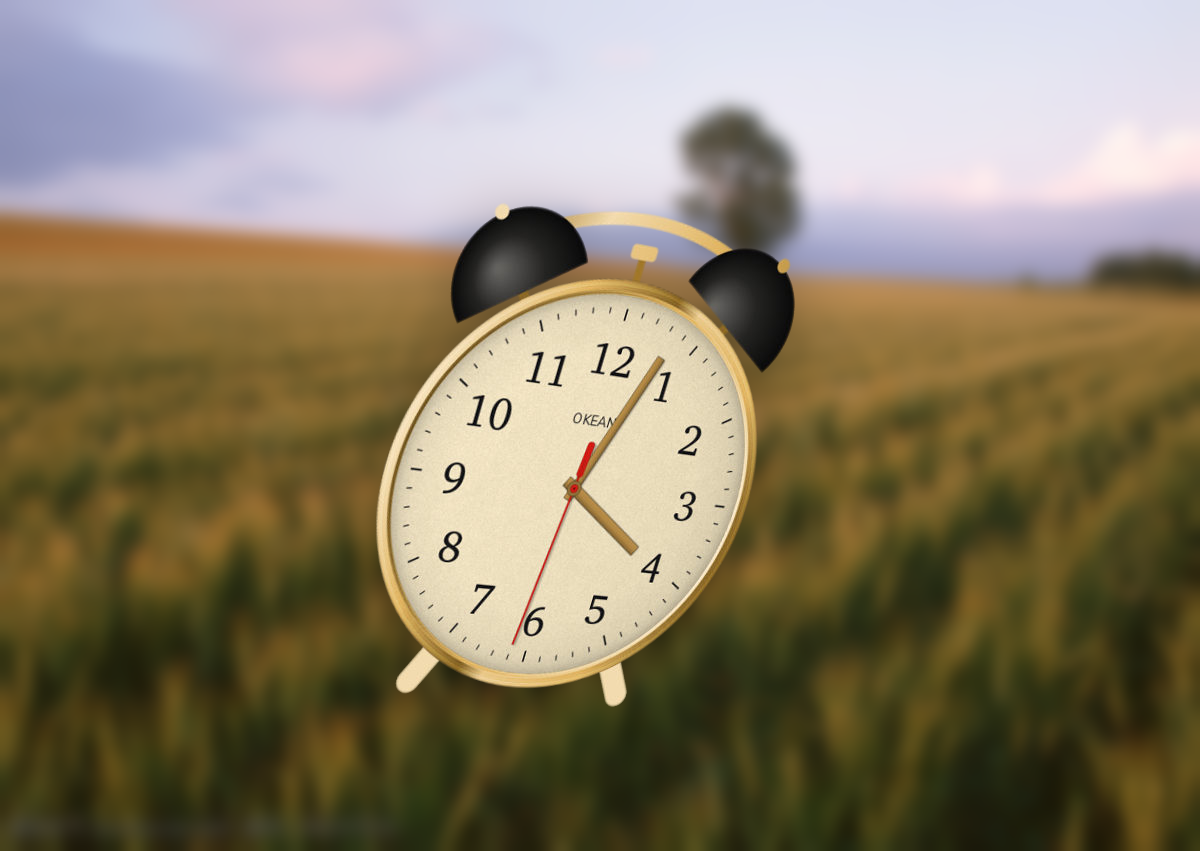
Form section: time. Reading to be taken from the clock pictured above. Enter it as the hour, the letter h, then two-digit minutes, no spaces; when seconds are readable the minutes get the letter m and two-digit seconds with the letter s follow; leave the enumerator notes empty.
4h03m31s
